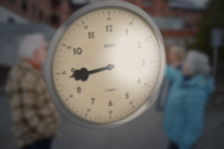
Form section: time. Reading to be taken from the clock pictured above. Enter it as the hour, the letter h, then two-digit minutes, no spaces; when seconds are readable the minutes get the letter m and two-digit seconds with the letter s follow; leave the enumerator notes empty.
8h44
